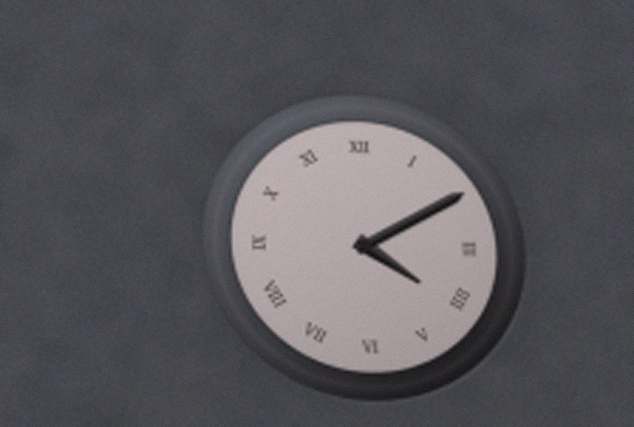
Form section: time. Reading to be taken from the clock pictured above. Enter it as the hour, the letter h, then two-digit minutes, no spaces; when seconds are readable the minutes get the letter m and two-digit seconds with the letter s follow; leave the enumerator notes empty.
4h10
